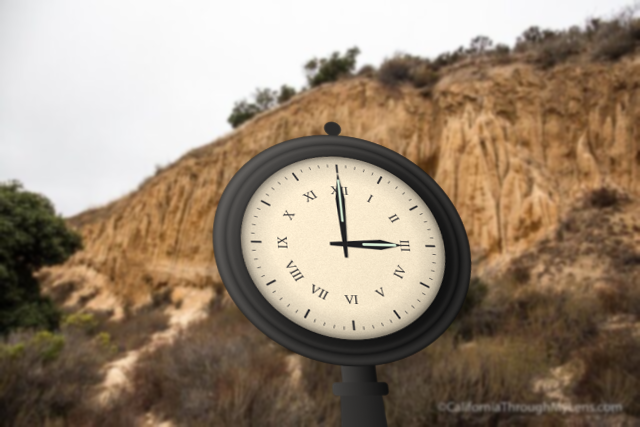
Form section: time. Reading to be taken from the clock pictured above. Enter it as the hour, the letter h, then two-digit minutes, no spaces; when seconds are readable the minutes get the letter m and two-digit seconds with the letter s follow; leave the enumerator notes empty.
3h00
